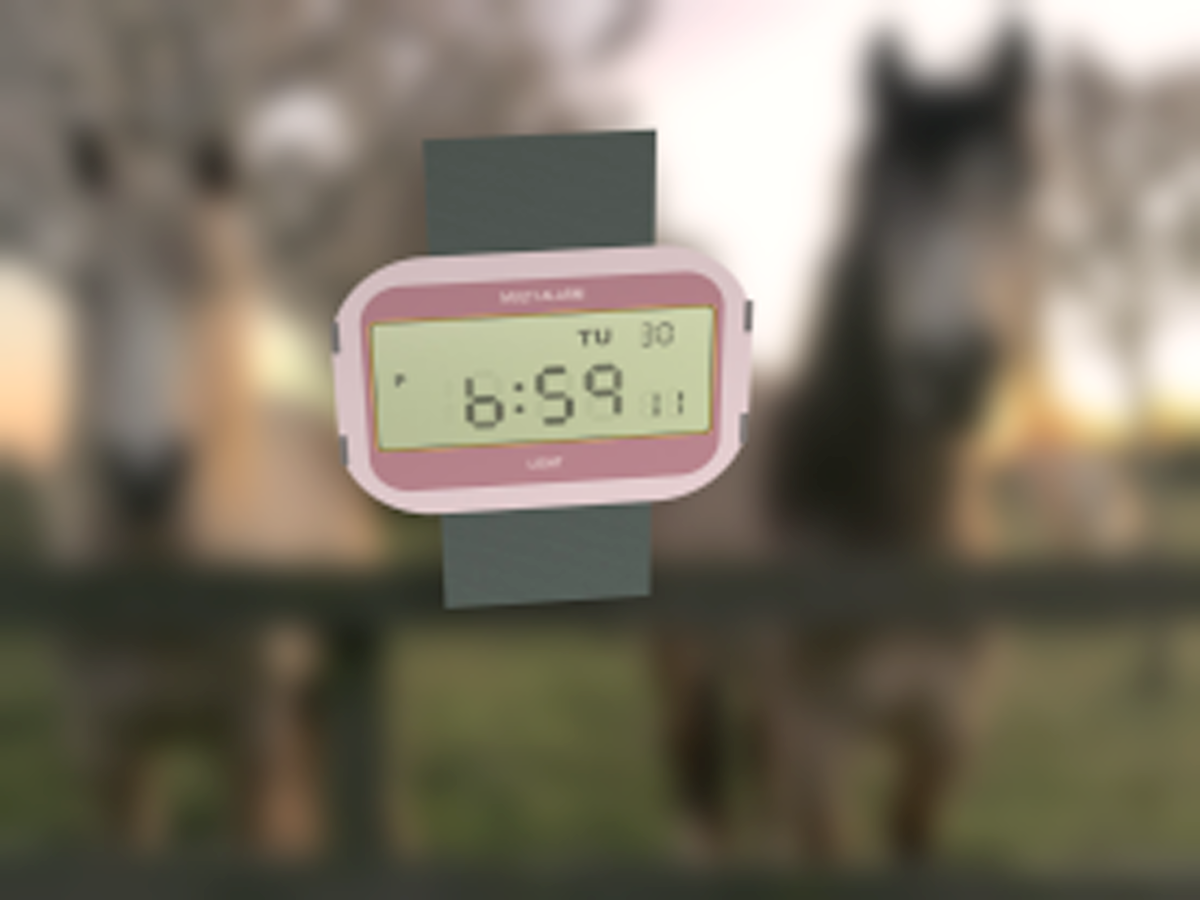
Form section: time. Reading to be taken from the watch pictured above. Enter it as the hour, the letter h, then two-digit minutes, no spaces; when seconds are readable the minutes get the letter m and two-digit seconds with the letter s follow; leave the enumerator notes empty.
6h59m11s
